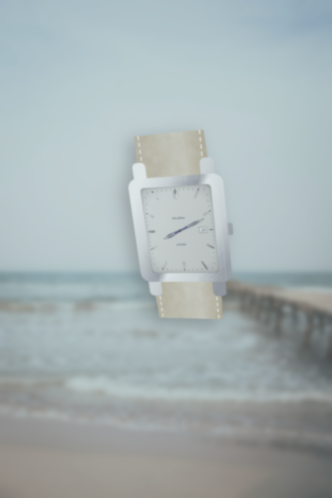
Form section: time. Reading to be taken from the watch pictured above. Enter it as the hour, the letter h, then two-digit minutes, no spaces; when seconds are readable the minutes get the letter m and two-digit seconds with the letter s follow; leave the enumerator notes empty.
8h11
